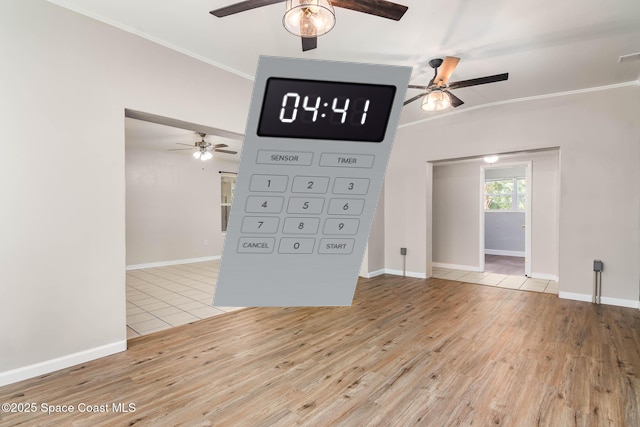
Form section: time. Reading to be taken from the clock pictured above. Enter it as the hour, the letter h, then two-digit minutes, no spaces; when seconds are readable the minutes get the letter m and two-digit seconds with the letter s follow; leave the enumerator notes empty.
4h41
